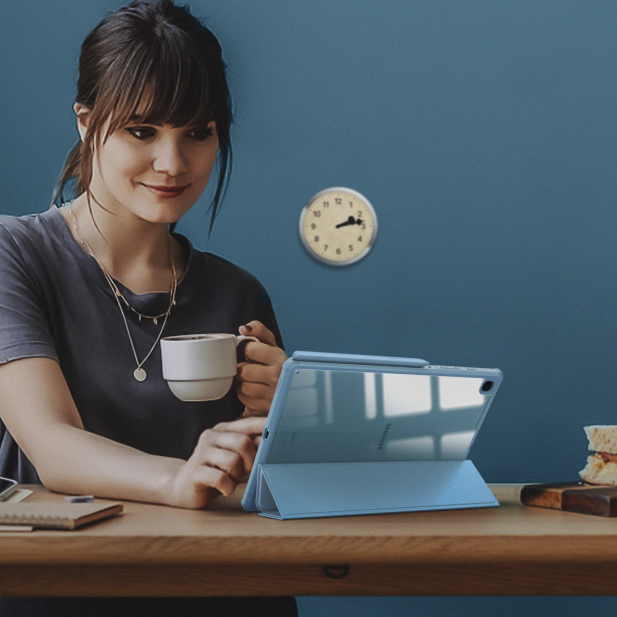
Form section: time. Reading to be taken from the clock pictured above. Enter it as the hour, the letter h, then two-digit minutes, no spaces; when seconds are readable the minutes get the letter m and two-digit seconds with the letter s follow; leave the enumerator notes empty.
2h13
